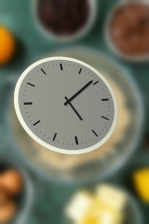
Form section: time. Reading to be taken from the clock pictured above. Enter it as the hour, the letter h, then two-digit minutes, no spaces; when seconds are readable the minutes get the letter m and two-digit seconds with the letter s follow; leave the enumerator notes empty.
5h09
